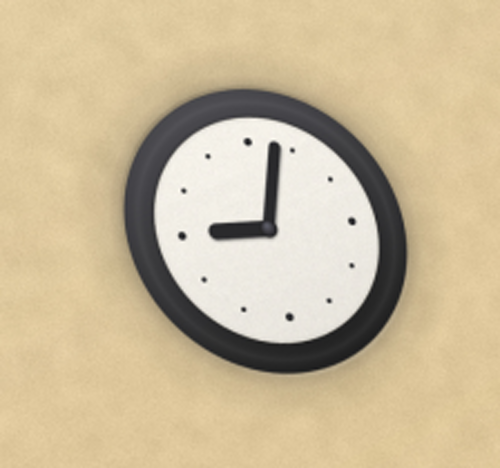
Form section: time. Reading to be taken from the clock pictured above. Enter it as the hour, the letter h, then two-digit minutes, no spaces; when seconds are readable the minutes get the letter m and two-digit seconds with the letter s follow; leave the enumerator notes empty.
9h03
